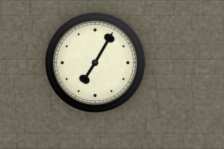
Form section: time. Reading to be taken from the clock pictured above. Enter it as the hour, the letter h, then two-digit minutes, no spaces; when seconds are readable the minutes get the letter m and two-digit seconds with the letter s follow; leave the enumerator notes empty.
7h05
